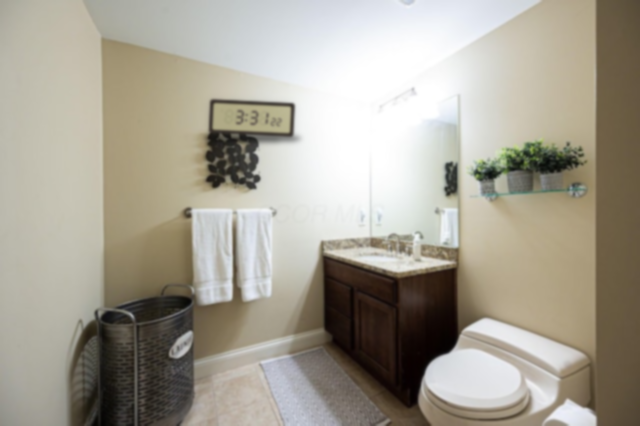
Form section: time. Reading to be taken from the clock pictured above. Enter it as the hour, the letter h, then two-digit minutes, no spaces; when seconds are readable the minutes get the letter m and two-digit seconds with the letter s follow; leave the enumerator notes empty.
3h31
